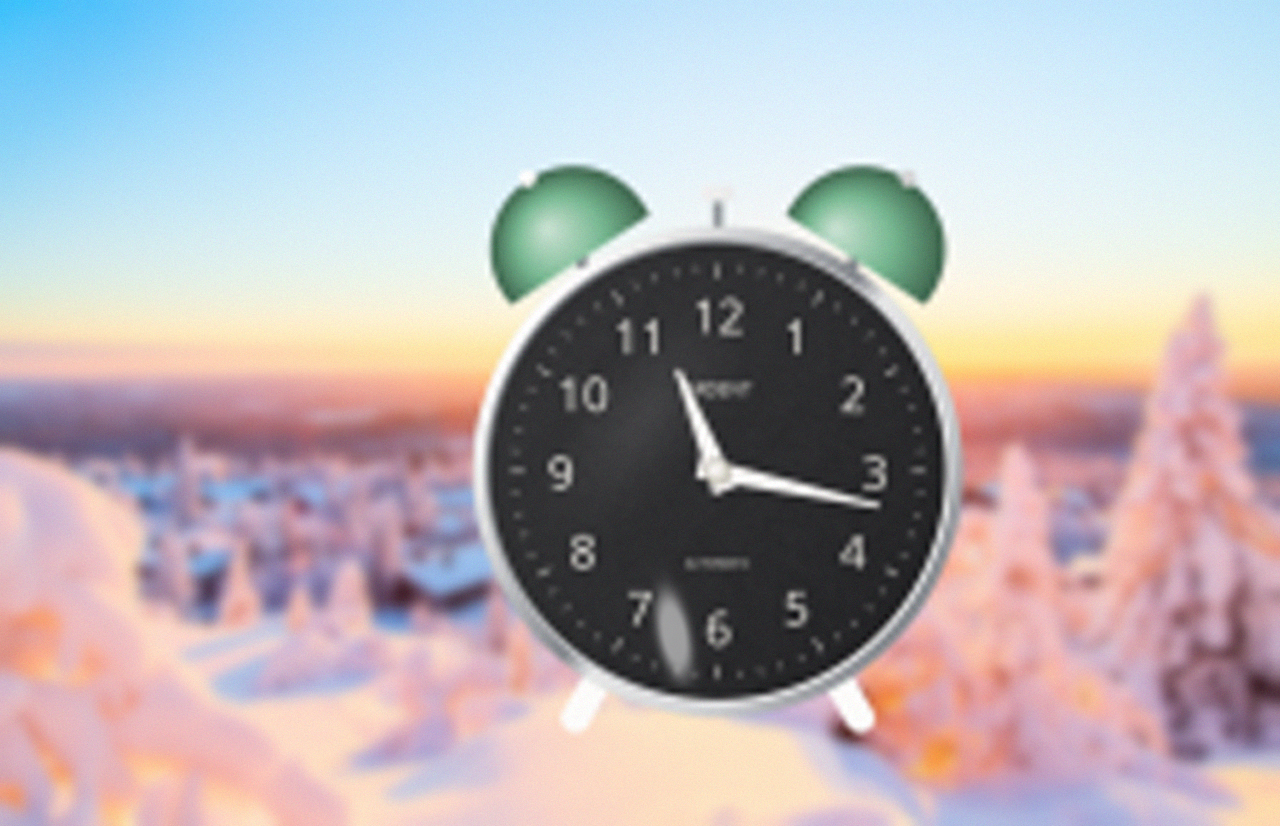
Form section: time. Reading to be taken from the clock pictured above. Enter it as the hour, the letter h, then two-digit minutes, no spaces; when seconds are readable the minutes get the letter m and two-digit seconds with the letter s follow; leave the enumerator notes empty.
11h17
